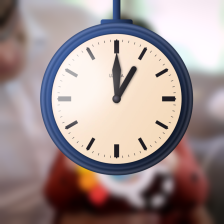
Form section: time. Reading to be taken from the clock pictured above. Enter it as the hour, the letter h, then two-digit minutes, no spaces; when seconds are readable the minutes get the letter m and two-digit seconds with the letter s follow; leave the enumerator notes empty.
1h00
